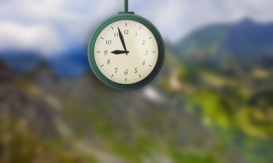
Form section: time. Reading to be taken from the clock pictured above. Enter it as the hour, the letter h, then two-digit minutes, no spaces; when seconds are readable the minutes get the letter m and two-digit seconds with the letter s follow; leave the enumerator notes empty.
8h57
